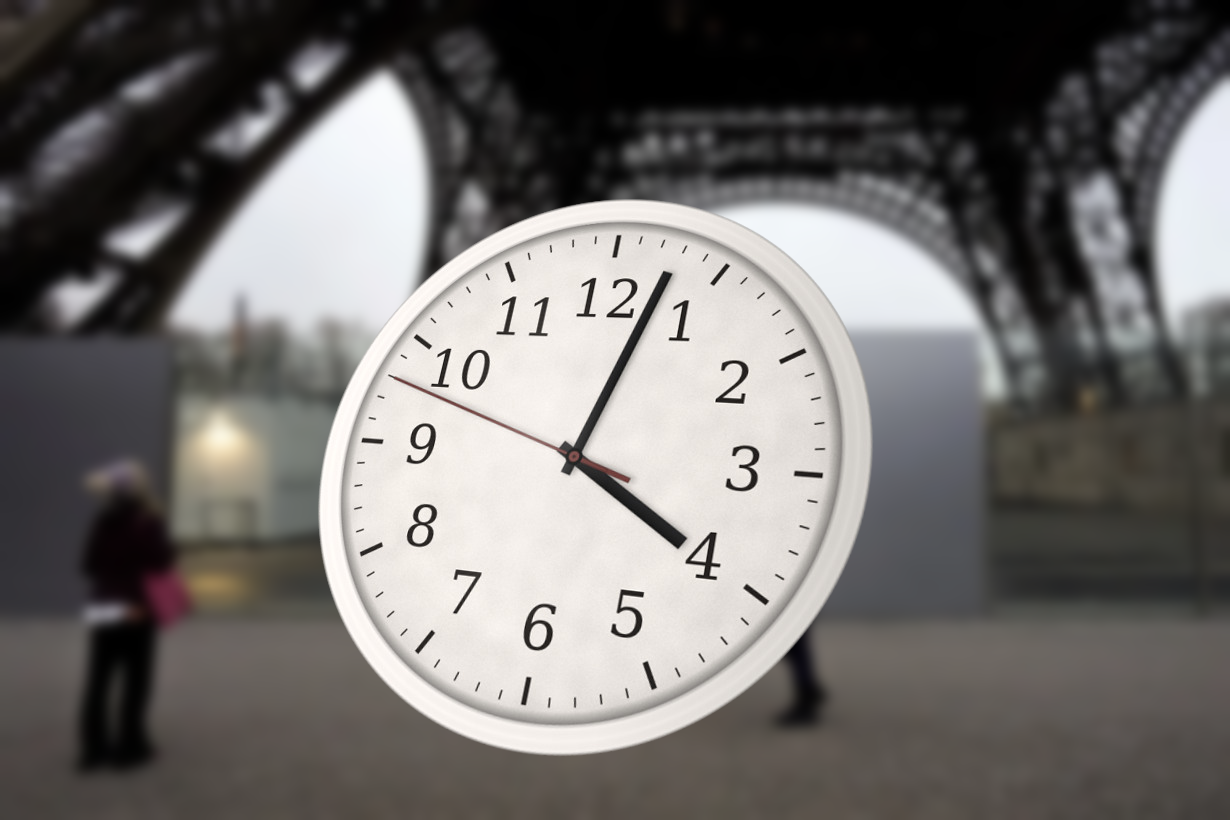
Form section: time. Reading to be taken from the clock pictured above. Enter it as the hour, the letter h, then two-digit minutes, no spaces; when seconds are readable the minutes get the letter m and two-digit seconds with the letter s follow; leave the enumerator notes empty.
4h02m48s
